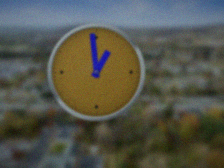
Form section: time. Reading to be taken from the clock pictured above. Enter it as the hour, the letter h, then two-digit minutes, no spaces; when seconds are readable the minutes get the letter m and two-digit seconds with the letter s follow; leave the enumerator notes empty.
12h59
